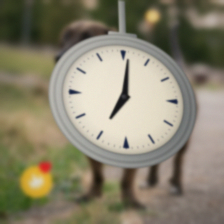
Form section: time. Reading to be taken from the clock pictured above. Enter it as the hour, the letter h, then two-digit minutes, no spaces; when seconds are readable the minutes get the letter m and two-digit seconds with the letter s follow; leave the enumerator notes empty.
7h01
